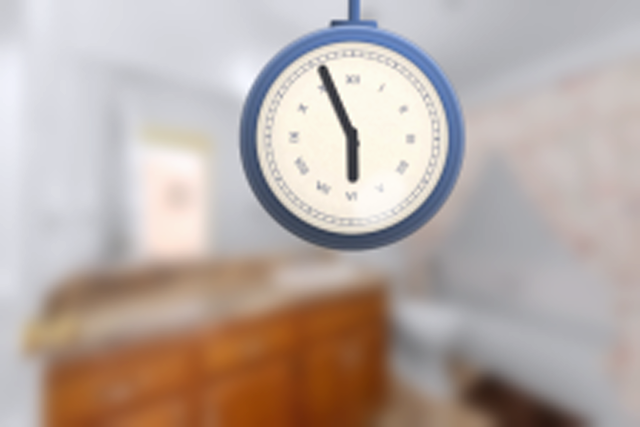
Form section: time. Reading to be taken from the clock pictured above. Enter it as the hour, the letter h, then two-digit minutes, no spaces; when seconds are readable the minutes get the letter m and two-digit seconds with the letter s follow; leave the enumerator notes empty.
5h56
